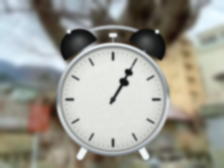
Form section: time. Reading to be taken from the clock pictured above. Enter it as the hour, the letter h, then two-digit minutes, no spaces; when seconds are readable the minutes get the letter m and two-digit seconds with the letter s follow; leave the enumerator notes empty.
1h05
